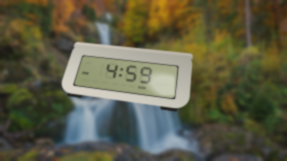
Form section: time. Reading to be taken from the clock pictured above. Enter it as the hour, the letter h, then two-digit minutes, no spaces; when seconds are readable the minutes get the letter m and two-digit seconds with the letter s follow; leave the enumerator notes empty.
4h59
